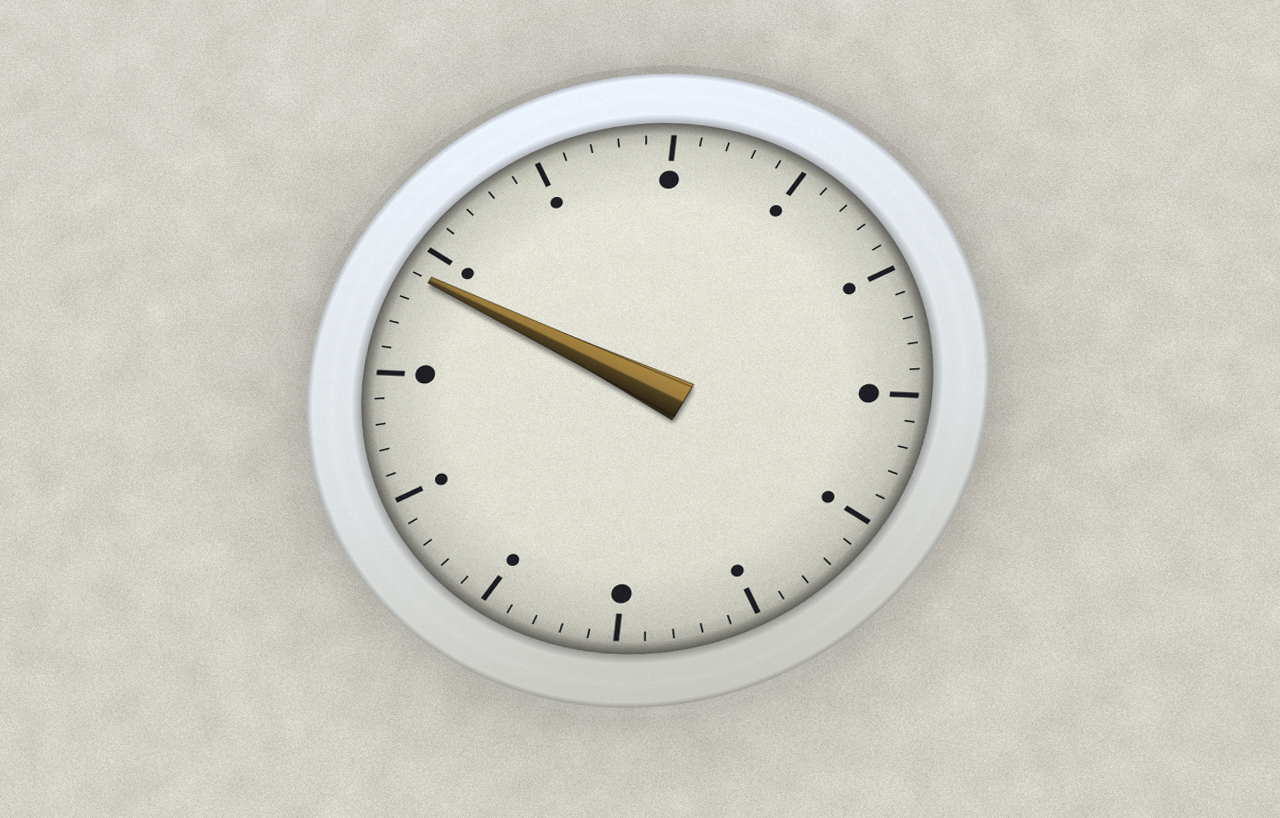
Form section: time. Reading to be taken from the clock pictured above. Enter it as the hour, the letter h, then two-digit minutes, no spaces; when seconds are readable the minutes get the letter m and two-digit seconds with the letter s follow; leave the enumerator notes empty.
9h49
